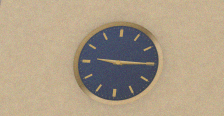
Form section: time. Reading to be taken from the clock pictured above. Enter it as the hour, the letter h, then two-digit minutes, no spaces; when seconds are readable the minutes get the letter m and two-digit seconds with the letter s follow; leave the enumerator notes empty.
9h15
